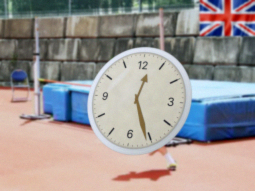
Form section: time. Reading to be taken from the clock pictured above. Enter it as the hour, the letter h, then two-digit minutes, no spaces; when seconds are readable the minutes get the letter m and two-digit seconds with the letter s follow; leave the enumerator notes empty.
12h26
